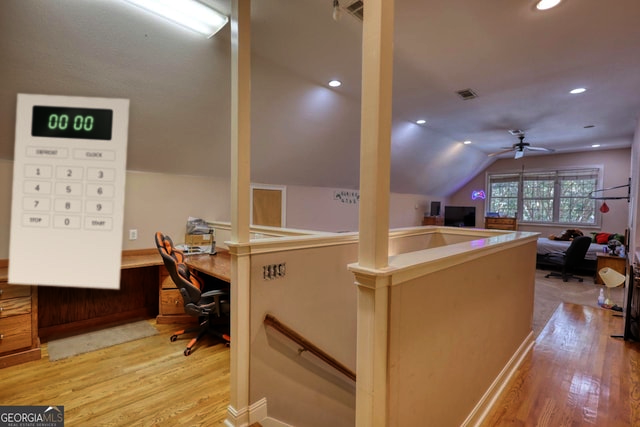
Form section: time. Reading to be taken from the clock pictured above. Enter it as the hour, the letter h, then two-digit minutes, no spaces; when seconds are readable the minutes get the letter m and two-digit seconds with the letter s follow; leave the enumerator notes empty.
0h00
